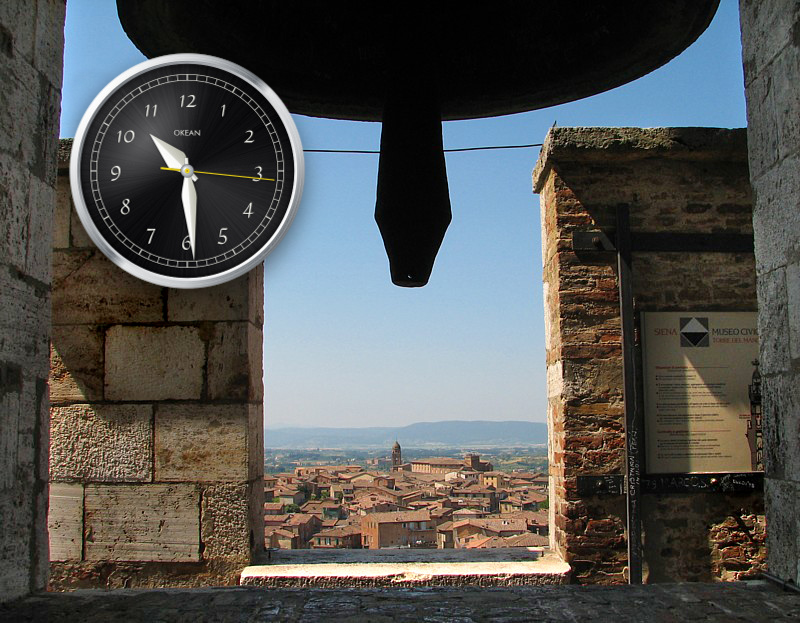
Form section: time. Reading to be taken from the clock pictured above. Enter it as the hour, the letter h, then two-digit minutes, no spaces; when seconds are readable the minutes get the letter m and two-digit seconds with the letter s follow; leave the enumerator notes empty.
10h29m16s
